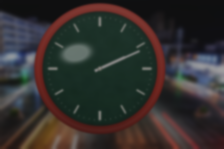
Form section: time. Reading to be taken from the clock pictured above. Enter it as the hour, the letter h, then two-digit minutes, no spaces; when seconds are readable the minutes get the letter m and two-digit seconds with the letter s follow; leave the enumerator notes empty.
2h11
